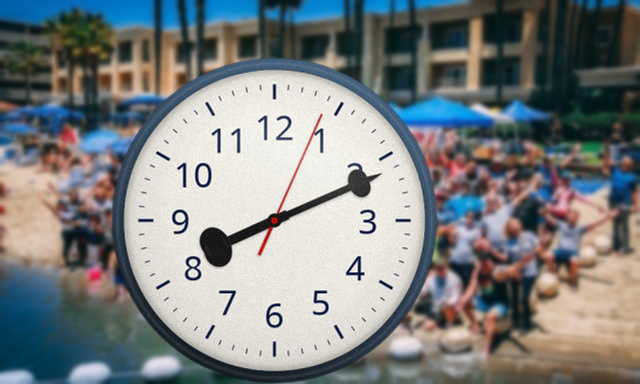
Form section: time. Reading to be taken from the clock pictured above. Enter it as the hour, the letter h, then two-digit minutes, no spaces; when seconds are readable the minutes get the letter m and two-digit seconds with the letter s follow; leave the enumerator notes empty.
8h11m04s
